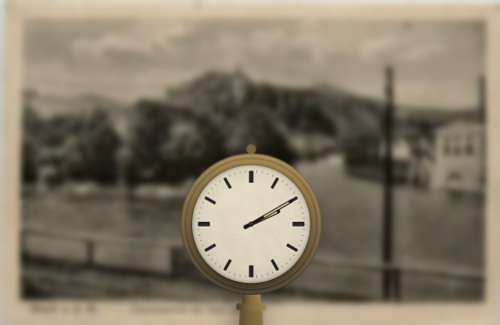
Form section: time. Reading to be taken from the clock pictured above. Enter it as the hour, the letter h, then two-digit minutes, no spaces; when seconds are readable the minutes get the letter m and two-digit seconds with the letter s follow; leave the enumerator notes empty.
2h10
